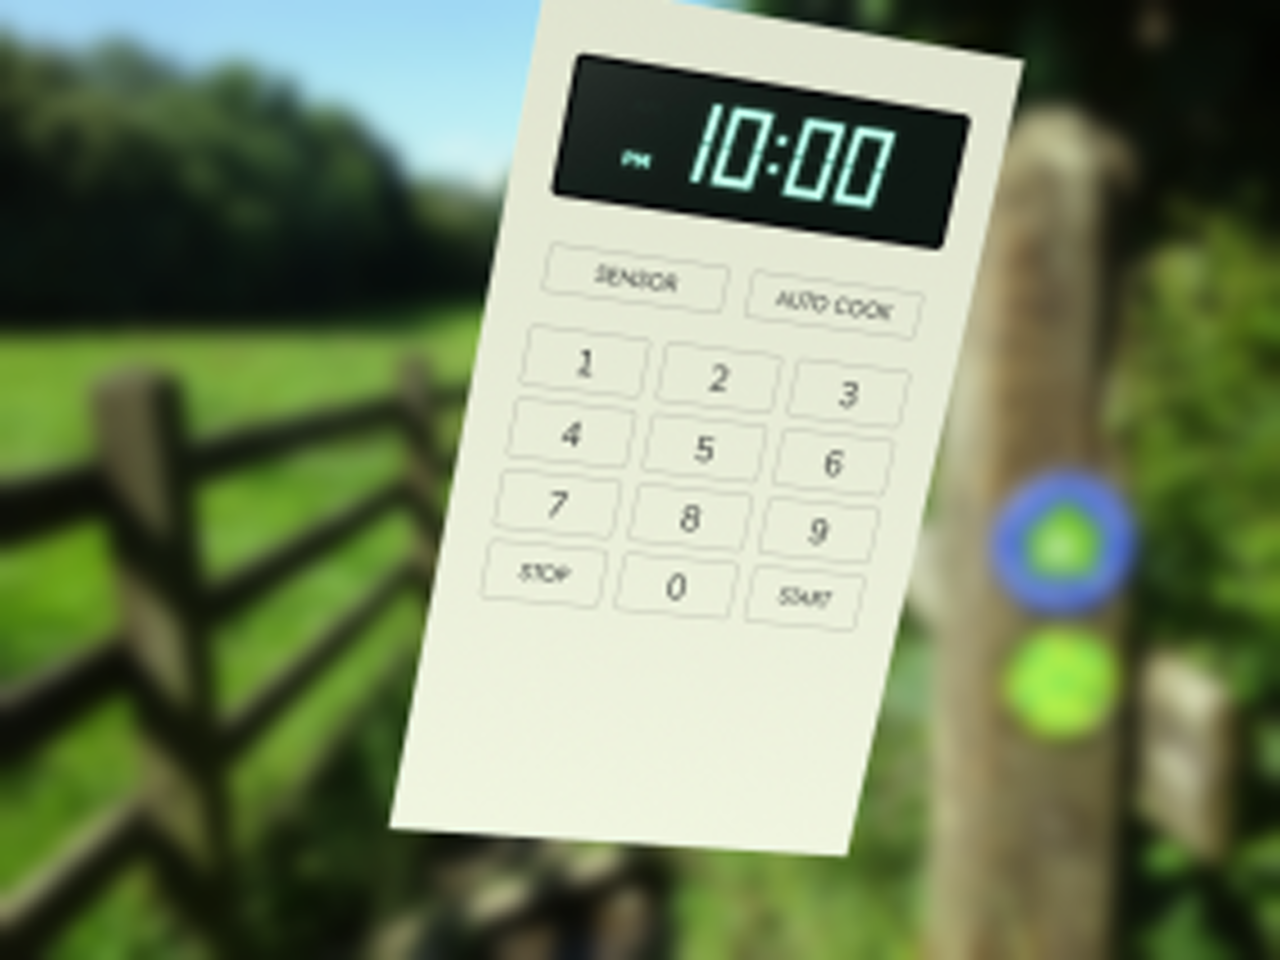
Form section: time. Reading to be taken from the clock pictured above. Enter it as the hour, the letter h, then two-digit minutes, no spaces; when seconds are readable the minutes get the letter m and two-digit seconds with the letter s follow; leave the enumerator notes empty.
10h00
